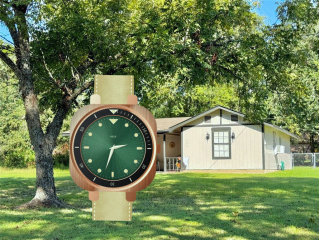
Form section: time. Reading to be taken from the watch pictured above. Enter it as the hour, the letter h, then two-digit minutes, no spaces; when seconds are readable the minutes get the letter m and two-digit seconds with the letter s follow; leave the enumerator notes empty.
2h33
